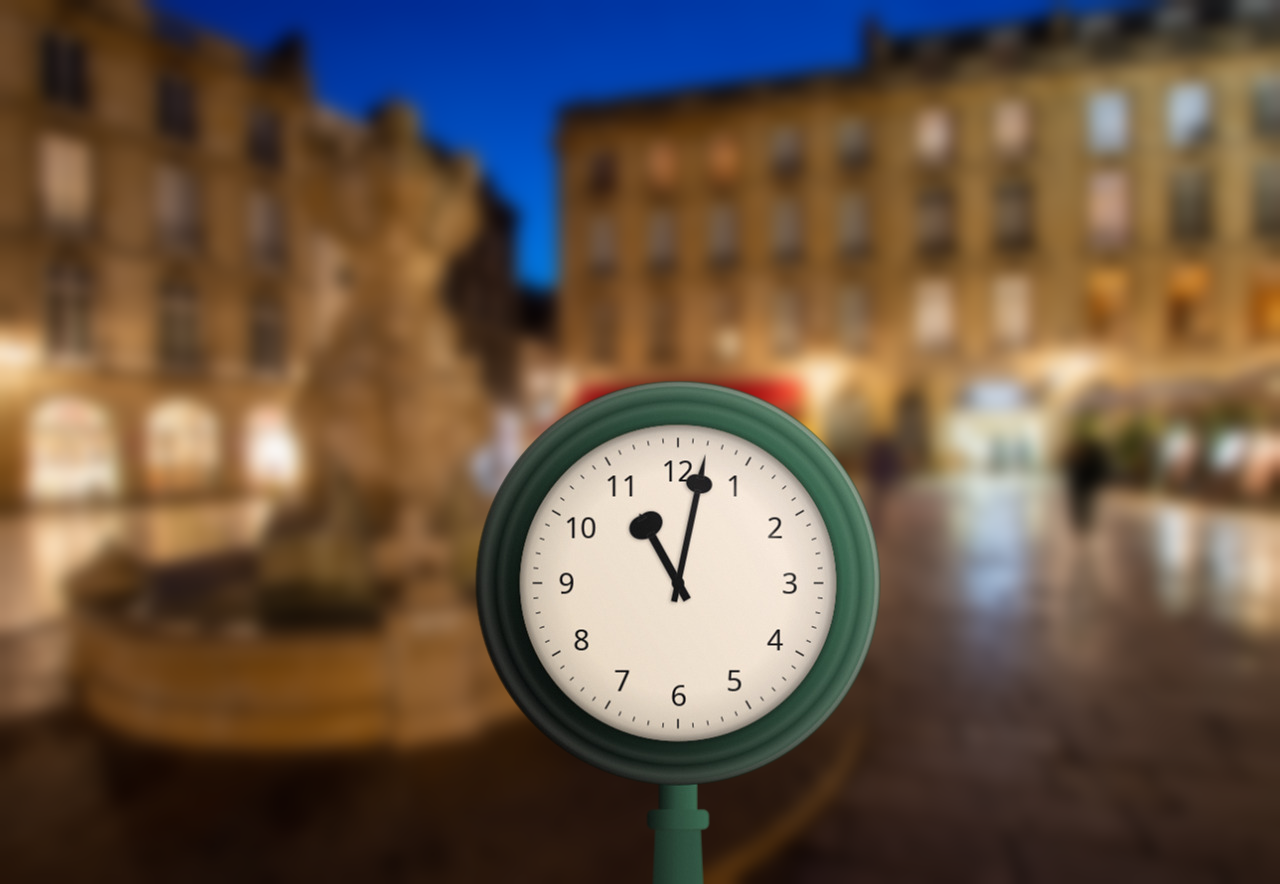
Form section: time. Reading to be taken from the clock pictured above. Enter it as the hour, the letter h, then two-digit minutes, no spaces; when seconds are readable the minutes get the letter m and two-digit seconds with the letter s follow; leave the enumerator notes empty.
11h02
